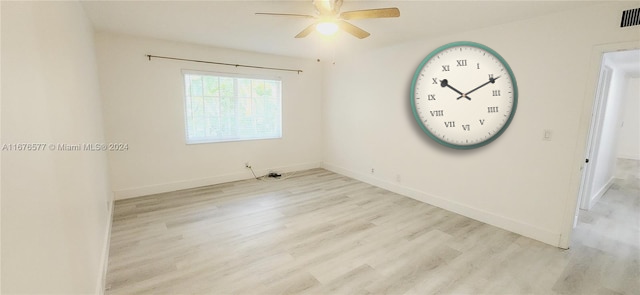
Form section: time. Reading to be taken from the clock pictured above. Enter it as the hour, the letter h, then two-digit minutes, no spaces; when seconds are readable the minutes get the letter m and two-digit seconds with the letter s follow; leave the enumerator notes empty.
10h11
